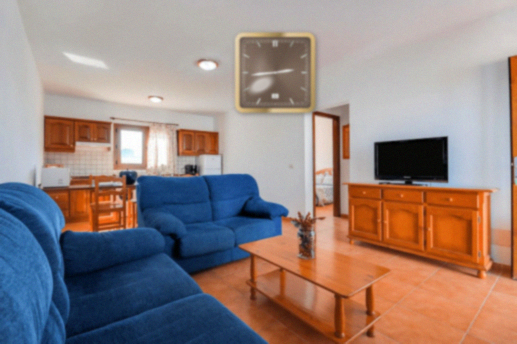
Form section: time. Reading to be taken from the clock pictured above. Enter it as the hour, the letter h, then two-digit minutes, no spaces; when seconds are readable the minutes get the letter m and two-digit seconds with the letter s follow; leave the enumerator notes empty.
2h44
